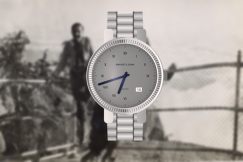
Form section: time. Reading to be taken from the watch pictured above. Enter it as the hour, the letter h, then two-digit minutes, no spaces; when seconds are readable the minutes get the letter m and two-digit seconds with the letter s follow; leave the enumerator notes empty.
6h42
